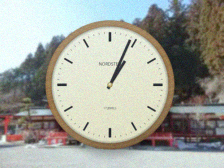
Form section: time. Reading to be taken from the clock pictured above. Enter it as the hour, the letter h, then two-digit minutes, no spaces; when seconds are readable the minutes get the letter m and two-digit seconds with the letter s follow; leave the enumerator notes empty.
1h04
